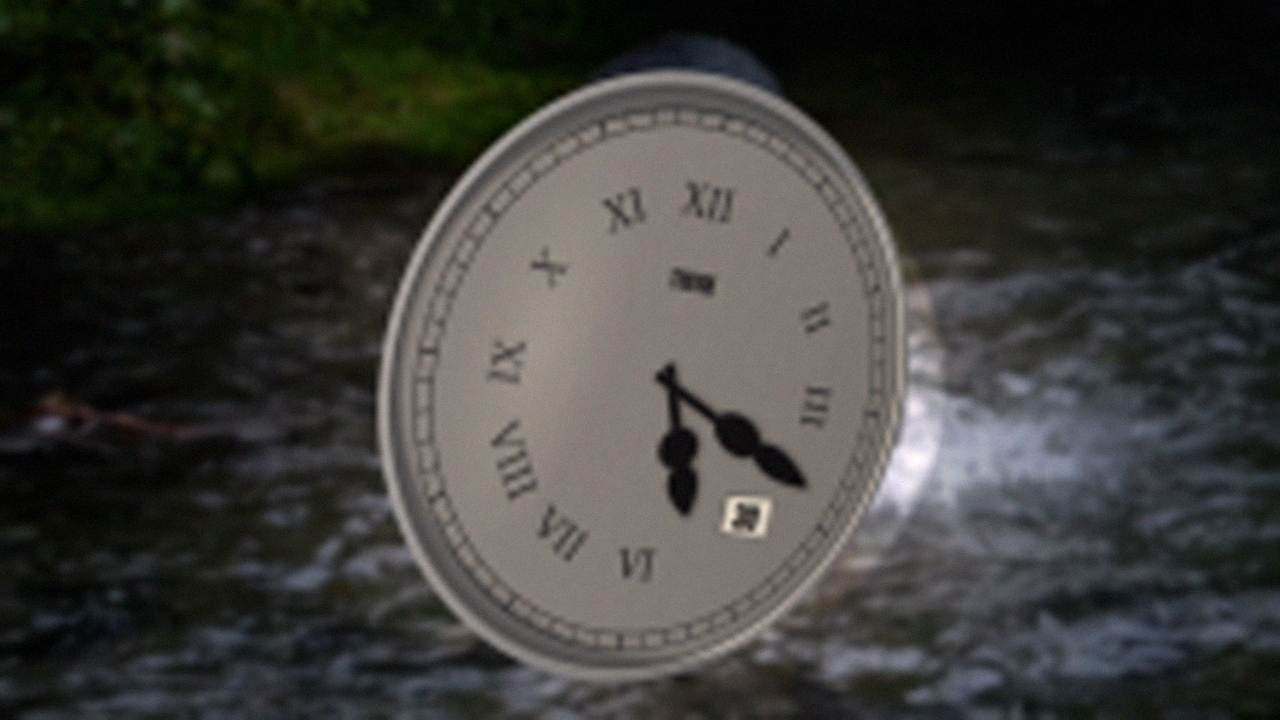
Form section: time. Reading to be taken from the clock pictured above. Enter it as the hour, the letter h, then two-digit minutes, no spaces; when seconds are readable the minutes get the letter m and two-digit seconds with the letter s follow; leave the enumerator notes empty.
5h19
